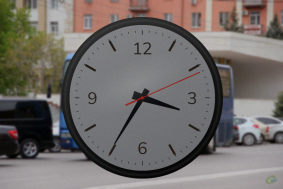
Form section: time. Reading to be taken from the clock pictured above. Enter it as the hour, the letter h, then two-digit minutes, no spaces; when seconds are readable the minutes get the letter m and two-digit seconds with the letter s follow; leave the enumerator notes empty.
3h35m11s
